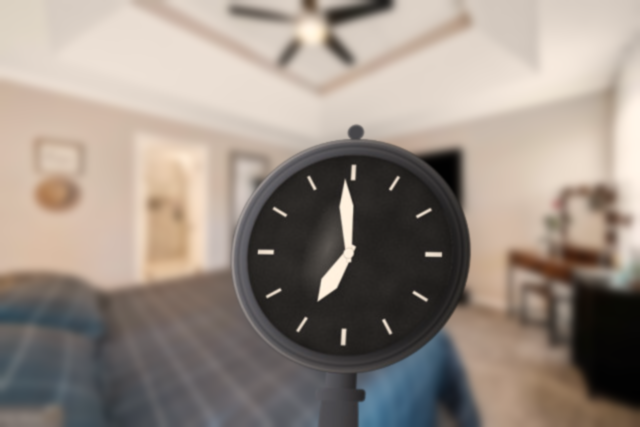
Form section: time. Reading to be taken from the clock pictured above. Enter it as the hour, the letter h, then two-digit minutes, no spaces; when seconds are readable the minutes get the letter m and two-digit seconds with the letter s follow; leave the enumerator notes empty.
6h59
